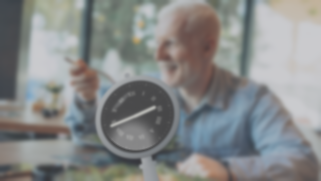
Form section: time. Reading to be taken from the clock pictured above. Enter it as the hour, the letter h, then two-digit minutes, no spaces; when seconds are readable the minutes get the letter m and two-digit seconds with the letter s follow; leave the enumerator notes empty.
2h44
